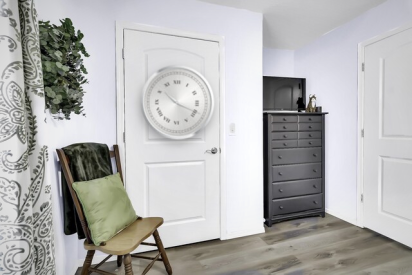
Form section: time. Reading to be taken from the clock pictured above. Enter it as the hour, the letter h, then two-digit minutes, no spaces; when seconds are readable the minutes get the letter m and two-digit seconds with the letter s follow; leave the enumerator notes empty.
10h19
